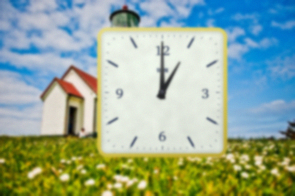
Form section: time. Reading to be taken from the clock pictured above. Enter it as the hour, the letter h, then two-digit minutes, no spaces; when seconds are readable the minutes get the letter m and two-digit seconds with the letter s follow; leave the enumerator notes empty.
1h00
